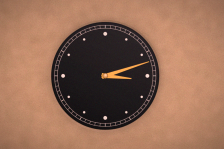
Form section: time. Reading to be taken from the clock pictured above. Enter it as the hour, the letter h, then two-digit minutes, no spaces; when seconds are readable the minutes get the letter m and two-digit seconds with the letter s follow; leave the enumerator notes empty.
3h12
